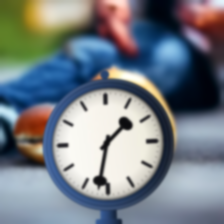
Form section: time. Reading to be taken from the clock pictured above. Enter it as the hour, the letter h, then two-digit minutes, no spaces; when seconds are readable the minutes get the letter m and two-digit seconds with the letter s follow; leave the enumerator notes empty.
1h32
